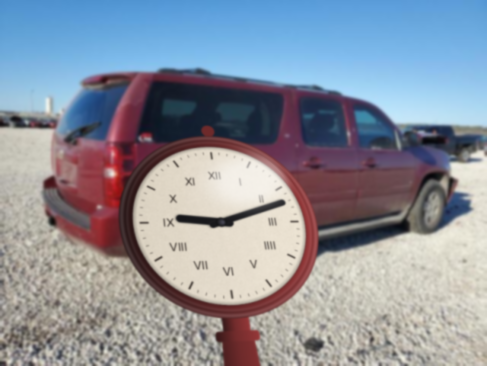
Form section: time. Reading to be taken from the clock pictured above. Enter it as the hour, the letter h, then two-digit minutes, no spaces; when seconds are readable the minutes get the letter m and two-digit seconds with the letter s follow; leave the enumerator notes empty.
9h12
